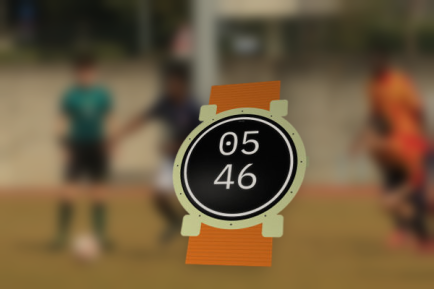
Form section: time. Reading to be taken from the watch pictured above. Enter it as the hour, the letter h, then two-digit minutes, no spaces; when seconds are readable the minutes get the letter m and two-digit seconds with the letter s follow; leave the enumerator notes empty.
5h46
